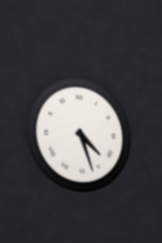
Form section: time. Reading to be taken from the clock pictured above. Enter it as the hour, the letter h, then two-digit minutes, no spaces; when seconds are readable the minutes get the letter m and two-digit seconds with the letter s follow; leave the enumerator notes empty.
4h27
